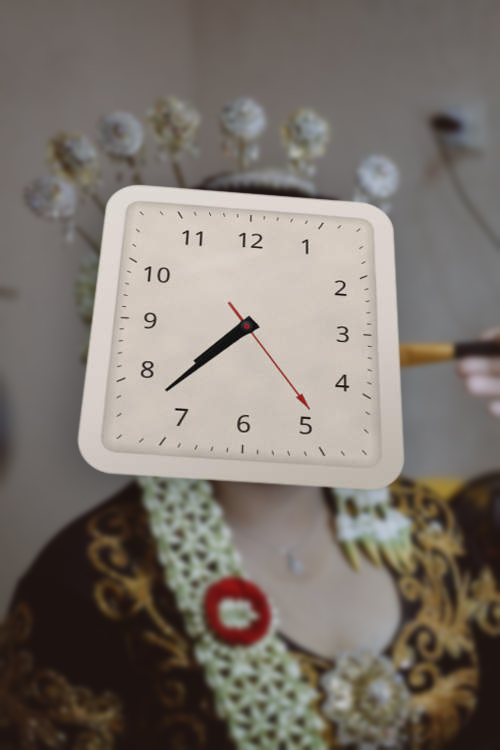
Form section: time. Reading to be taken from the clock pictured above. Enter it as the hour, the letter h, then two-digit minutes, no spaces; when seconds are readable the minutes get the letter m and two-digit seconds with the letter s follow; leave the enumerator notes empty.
7h37m24s
